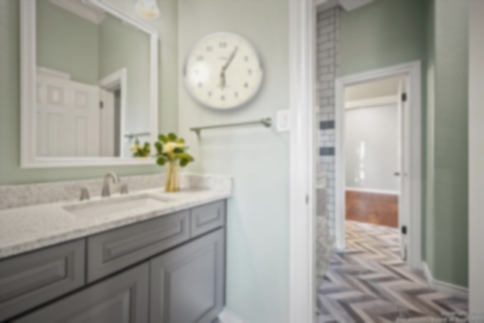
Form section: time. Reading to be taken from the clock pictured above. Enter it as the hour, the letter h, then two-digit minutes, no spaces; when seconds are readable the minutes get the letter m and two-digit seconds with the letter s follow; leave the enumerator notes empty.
6h05
